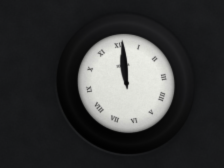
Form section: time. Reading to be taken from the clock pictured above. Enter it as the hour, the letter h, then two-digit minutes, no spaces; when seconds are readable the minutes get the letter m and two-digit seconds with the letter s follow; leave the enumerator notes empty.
12h01
